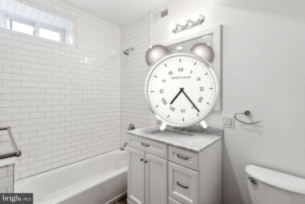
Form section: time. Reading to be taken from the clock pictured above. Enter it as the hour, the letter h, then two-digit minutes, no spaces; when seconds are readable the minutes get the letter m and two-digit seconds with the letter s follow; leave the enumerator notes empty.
7h24
